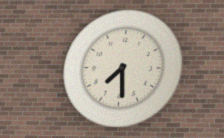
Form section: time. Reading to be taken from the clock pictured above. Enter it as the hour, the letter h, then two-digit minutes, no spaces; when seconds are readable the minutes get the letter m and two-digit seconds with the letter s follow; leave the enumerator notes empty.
7h29
